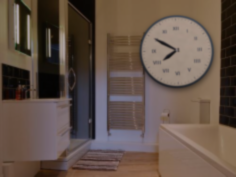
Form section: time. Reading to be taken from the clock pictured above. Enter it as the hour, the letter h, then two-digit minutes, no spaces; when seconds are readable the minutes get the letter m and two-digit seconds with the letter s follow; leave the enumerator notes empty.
7h50
